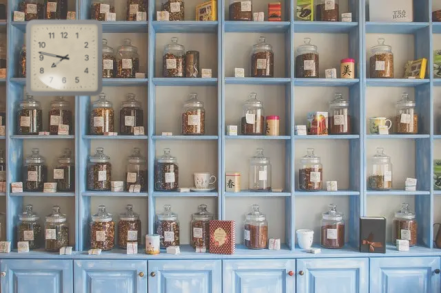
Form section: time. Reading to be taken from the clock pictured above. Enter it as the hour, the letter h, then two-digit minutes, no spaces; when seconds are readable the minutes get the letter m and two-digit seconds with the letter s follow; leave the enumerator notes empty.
7h47
